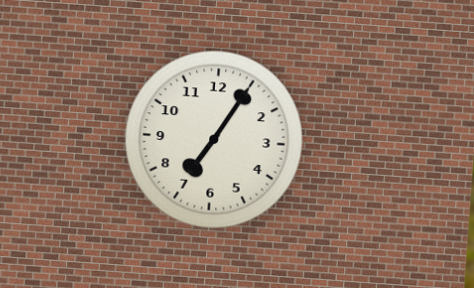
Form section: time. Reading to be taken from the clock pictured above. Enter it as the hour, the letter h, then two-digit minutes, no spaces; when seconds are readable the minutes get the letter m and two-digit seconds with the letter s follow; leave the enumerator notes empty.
7h05
